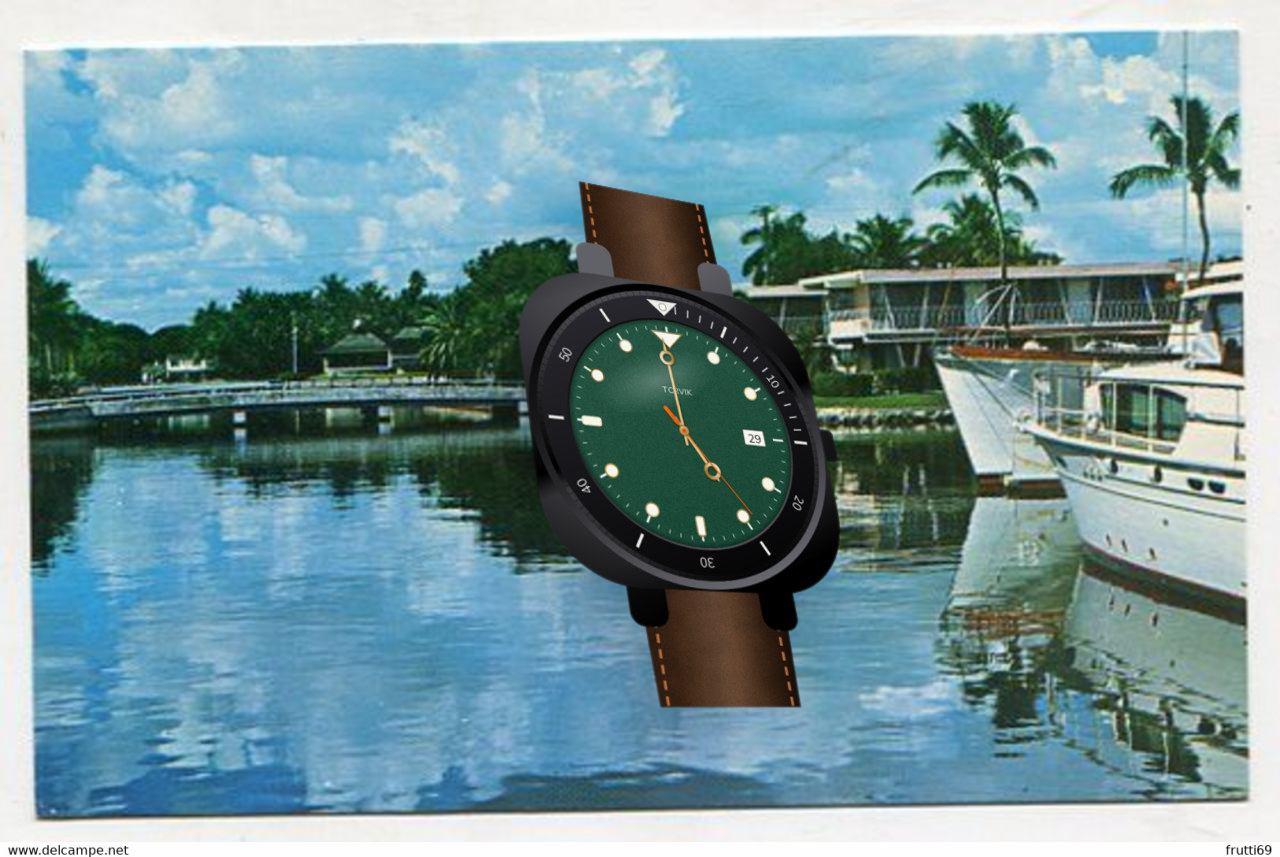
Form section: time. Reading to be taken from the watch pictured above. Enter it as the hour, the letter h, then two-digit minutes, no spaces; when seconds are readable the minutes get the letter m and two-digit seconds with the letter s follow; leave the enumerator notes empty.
4h59m24s
